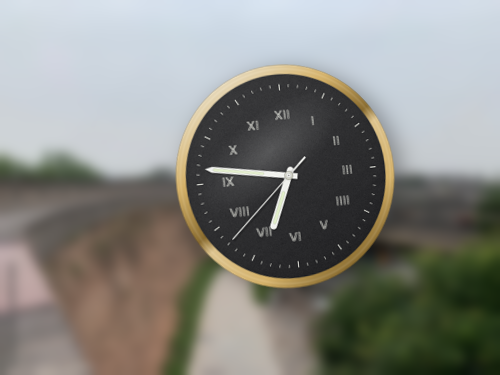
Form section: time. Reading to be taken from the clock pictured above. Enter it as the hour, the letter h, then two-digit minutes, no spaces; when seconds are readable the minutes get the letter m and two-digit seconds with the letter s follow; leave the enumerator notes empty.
6h46m38s
